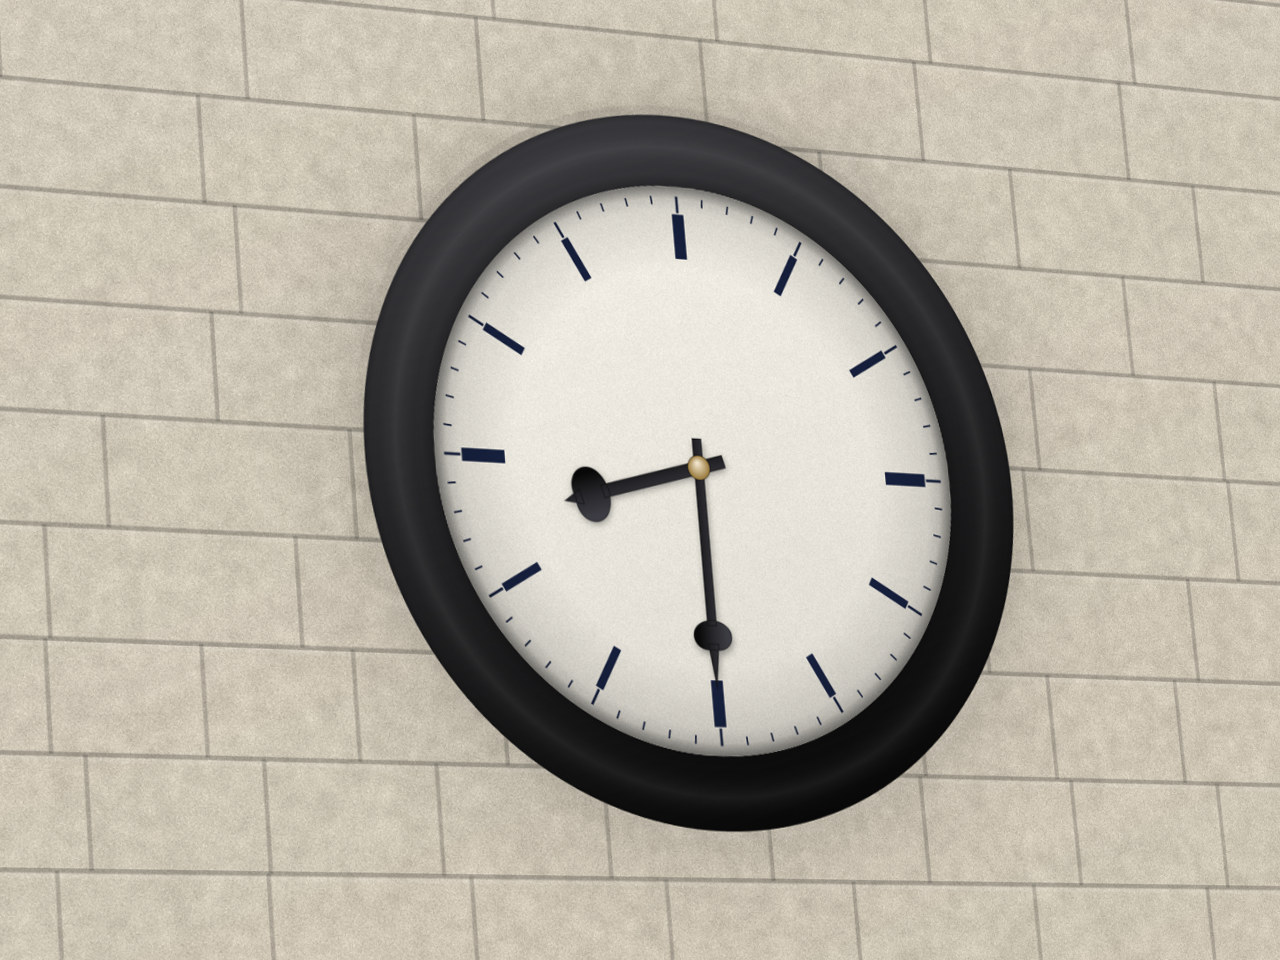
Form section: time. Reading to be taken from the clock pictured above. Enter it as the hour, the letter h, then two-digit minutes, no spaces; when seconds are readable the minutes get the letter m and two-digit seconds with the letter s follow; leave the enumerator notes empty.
8h30
